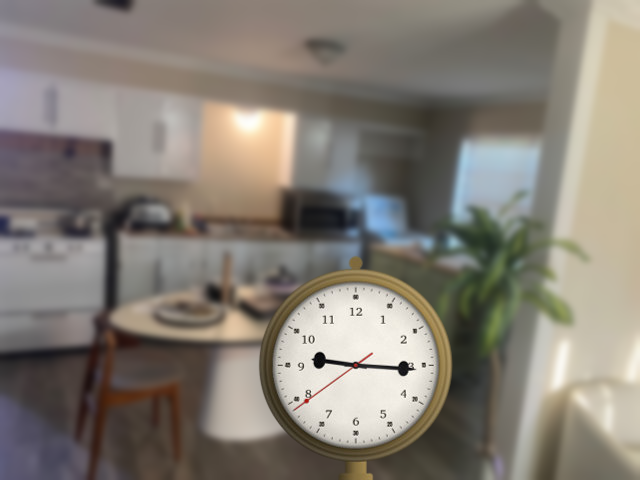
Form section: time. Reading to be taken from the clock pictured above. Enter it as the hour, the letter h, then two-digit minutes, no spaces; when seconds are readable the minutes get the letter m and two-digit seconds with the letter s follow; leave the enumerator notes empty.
9h15m39s
